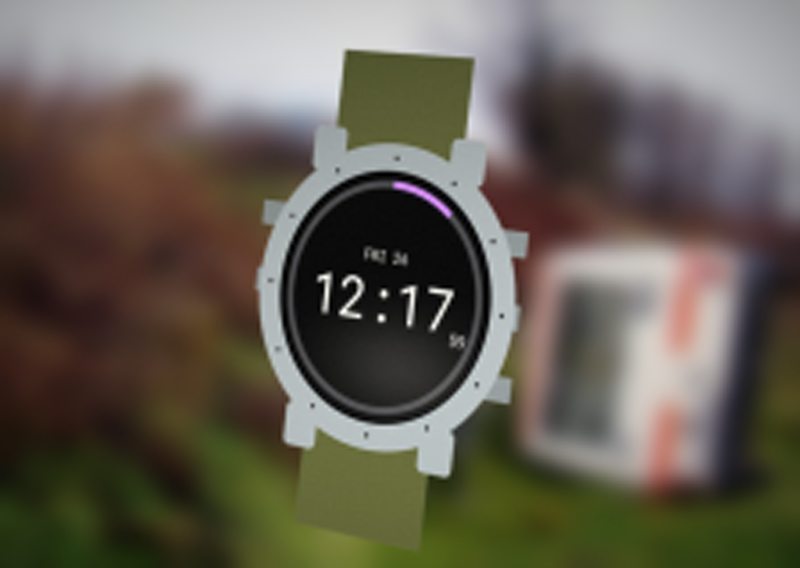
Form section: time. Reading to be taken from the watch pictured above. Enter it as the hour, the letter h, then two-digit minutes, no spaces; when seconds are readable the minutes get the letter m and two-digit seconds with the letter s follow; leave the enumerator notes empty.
12h17
